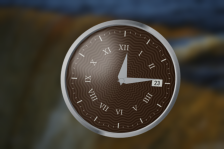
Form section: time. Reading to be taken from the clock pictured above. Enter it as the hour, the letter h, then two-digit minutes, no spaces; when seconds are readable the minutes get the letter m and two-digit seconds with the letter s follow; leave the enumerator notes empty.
12h14
